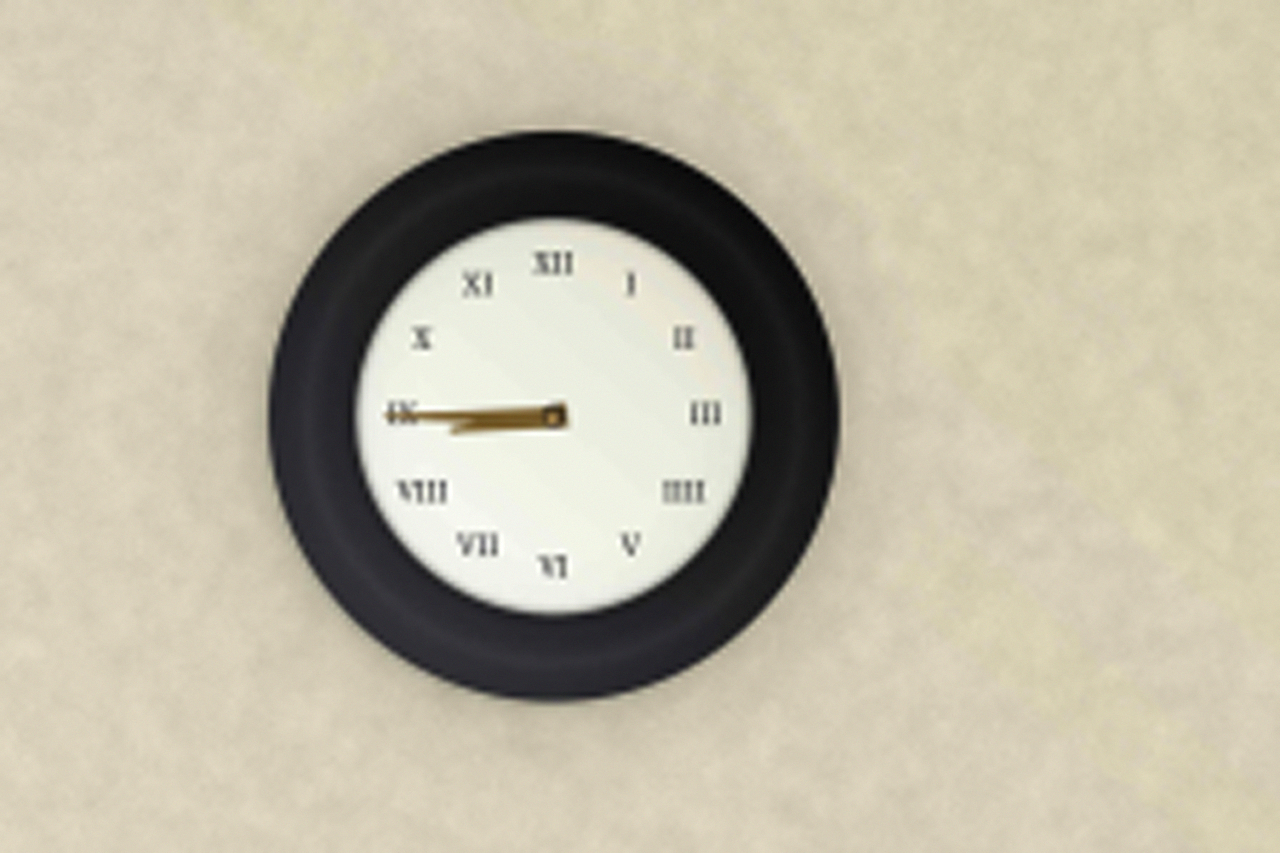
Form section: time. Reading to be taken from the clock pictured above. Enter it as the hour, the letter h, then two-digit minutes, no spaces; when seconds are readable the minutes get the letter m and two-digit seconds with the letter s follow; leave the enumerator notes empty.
8h45
